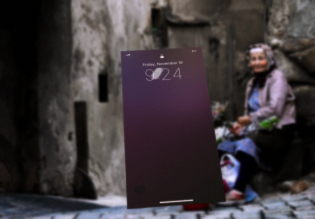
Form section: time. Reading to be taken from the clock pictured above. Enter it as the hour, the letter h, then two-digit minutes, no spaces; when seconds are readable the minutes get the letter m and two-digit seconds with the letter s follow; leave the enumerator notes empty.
9h24
